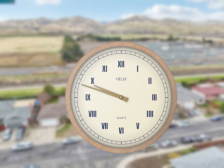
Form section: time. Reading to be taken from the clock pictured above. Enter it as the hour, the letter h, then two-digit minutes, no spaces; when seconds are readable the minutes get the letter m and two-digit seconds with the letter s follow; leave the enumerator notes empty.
9h48
